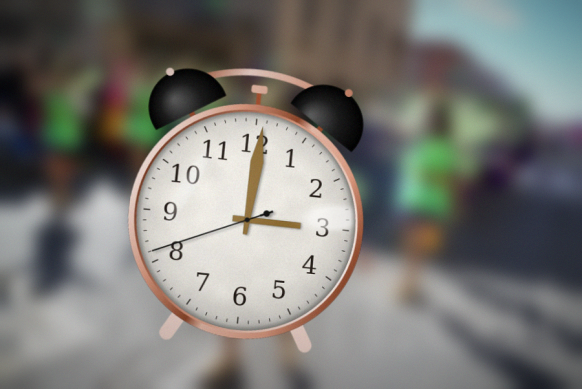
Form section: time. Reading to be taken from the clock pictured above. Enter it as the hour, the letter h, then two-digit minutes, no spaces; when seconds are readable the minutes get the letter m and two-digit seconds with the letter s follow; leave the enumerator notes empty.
3h00m41s
